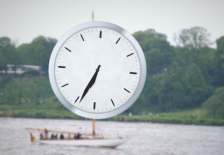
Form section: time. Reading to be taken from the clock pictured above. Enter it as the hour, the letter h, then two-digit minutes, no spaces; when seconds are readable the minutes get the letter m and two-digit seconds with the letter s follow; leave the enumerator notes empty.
6h34
